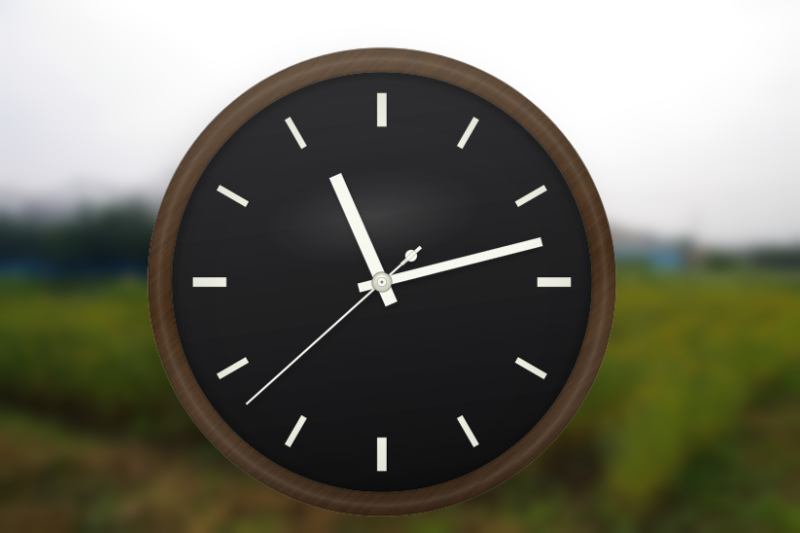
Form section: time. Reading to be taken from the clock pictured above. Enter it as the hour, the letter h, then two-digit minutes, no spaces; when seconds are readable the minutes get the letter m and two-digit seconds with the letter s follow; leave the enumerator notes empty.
11h12m38s
